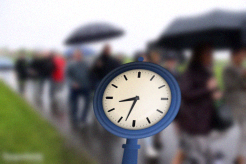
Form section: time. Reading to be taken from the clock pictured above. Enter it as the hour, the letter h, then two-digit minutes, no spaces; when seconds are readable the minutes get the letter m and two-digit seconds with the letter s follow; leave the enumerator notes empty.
8h33
